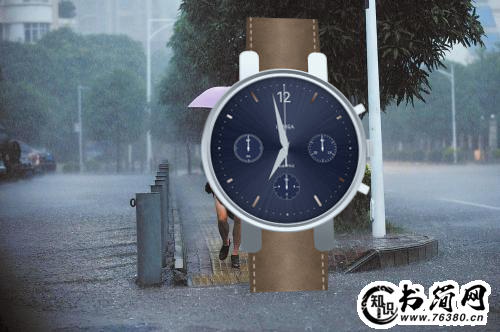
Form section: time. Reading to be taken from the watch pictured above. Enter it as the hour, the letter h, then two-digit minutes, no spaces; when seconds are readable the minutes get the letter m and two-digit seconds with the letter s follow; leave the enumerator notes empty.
6h58
